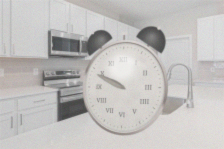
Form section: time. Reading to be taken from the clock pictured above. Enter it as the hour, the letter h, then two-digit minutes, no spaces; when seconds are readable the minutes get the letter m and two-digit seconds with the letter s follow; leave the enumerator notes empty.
9h49
